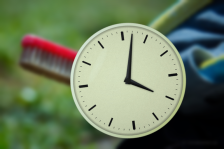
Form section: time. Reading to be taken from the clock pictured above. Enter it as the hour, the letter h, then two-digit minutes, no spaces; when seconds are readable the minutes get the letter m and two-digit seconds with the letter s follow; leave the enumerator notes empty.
4h02
